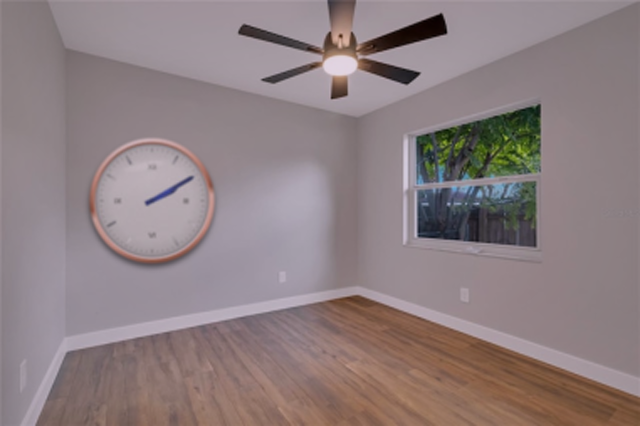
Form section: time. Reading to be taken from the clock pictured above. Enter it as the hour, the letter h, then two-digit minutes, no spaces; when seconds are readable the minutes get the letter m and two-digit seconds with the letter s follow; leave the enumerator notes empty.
2h10
